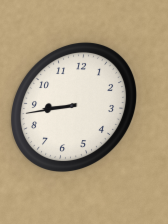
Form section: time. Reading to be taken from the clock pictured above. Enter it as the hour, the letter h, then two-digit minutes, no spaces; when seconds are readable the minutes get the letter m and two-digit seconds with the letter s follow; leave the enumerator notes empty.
8h43
